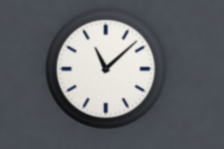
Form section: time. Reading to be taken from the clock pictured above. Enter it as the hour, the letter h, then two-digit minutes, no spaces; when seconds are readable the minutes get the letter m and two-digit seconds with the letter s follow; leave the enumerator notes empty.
11h08
